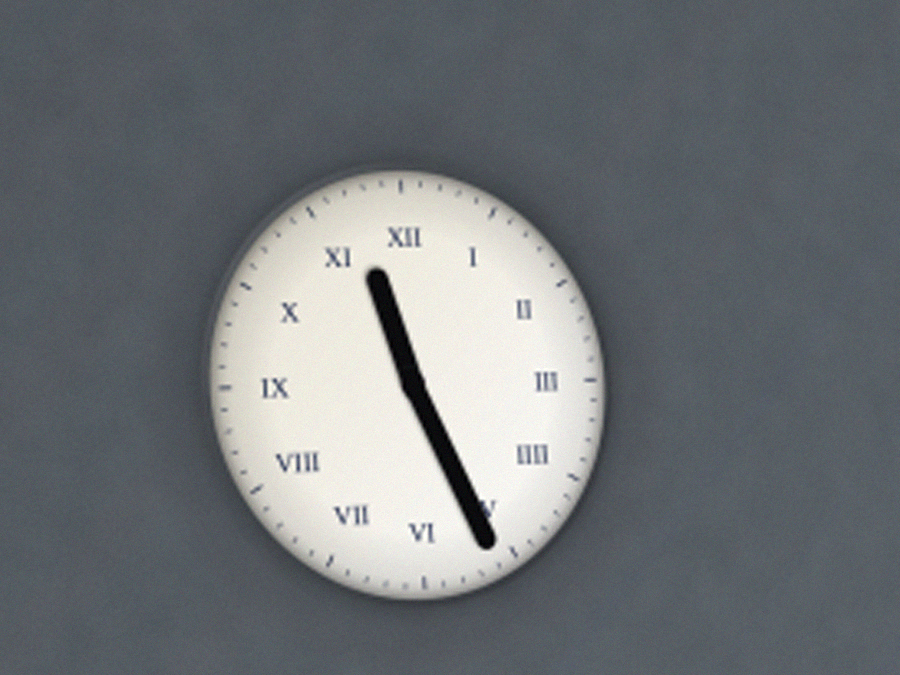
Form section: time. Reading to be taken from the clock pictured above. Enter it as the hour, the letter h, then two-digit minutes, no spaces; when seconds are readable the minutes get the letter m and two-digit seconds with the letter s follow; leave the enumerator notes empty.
11h26
